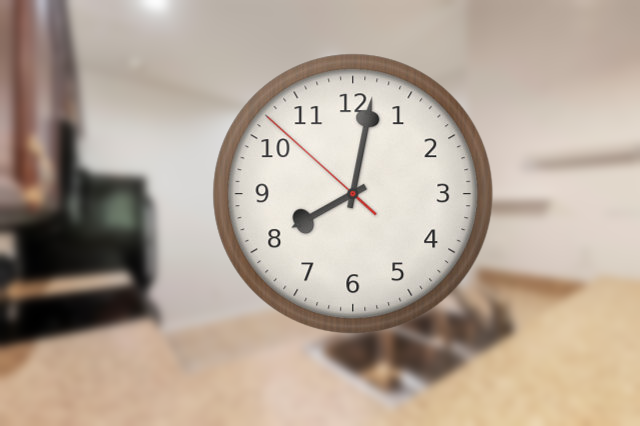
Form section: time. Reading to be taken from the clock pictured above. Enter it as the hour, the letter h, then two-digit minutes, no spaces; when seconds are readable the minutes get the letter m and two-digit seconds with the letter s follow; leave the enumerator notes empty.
8h01m52s
